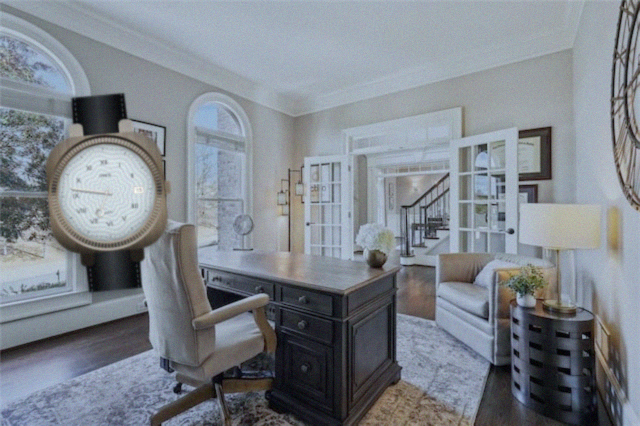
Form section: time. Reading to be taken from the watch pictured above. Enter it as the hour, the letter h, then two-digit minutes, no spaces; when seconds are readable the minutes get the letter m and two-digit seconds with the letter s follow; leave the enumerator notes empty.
6h47
